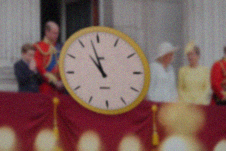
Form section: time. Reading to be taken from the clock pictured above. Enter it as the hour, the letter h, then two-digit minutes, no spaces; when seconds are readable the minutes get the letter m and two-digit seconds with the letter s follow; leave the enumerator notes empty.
10h58
